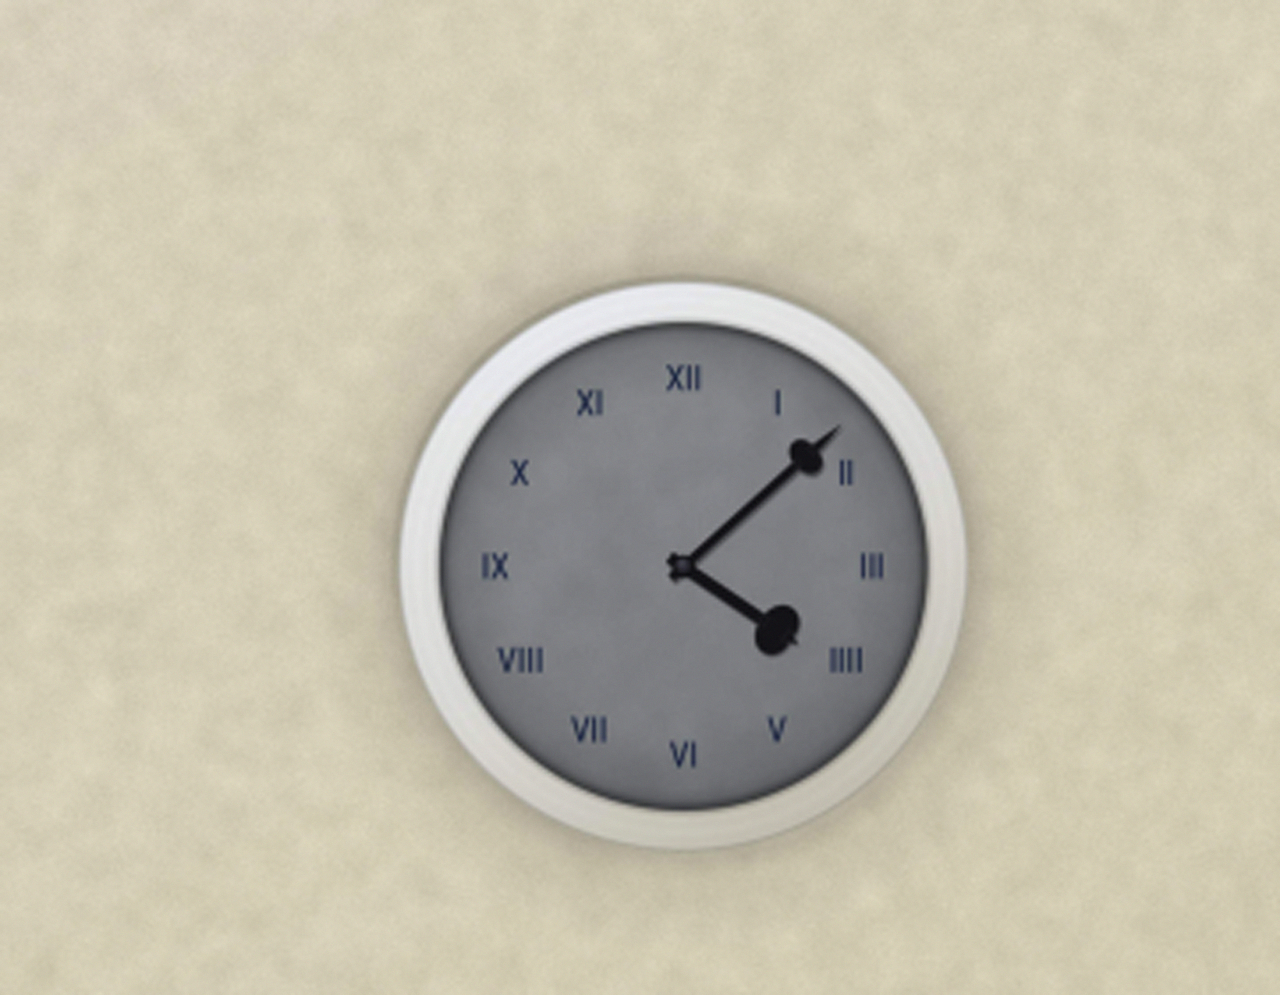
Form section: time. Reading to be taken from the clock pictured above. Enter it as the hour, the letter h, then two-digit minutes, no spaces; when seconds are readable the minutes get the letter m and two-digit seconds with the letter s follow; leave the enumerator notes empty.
4h08
